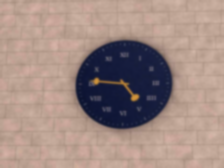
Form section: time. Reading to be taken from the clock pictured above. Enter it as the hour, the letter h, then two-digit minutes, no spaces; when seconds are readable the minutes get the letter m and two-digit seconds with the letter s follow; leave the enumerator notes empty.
4h46
